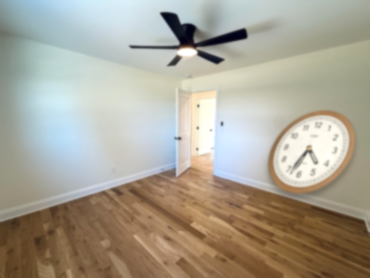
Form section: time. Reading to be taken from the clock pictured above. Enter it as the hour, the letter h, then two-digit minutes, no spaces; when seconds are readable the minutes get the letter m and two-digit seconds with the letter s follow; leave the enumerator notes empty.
4h33
